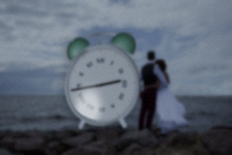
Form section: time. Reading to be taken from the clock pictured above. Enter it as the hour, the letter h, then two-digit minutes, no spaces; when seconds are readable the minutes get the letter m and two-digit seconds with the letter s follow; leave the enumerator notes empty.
2h44
